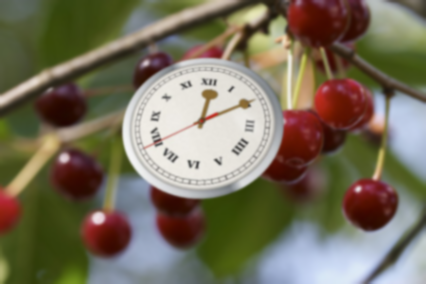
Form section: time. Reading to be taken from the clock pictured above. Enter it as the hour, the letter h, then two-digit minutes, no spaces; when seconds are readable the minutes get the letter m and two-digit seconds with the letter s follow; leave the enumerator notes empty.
12h09m39s
